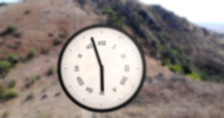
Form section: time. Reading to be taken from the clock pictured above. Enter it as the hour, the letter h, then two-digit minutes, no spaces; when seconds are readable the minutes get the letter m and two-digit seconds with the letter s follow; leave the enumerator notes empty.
5h57
